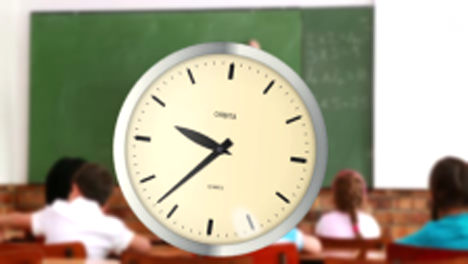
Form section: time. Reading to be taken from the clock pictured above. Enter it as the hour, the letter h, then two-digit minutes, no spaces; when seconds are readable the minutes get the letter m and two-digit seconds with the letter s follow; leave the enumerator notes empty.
9h37
